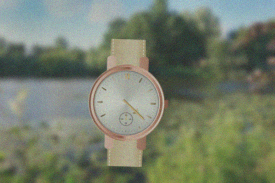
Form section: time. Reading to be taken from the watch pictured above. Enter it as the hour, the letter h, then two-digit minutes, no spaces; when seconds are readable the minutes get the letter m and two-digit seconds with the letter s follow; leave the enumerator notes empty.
4h22
